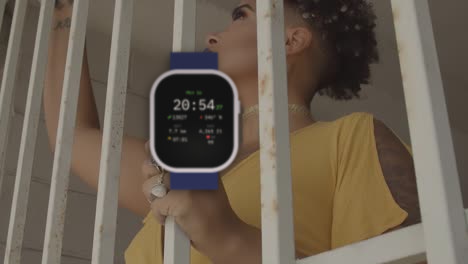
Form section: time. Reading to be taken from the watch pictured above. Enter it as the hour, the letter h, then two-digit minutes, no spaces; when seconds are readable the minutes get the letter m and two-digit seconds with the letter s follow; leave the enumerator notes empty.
20h54
